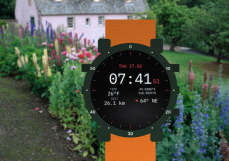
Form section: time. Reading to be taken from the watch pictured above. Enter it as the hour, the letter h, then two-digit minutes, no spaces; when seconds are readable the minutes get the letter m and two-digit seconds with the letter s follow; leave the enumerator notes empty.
7h41
